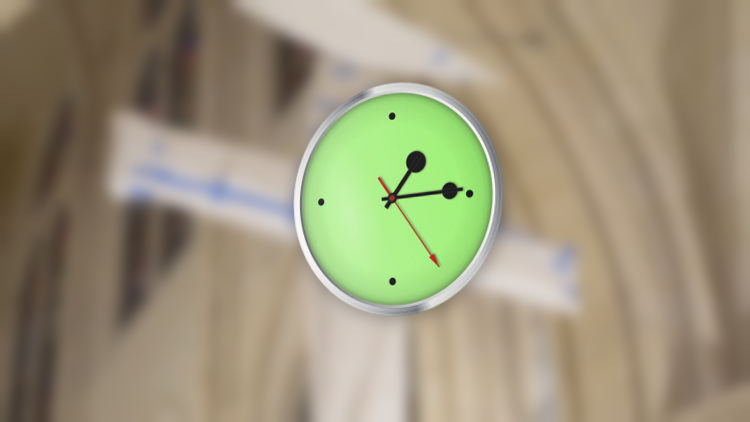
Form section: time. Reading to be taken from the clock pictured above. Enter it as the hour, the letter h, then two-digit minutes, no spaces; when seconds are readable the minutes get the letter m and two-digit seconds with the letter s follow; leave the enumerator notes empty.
1h14m24s
